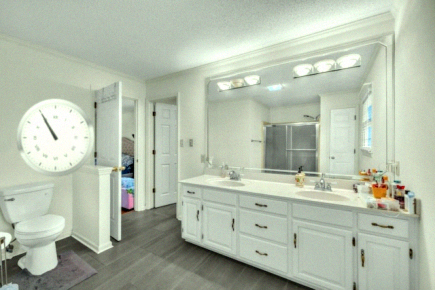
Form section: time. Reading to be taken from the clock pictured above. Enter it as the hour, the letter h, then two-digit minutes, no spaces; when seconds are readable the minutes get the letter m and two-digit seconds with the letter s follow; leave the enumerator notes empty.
10h55
